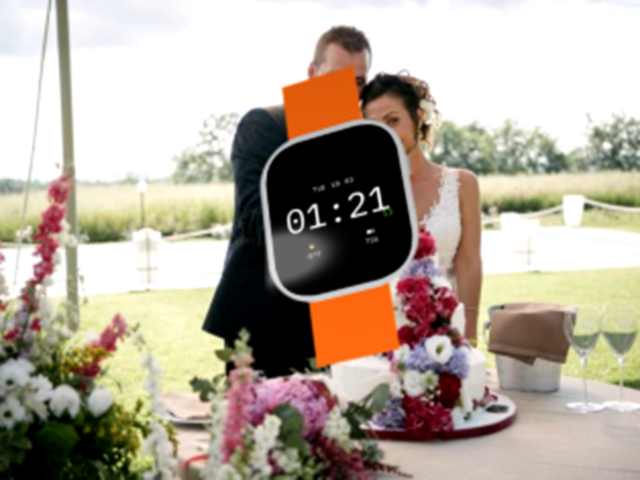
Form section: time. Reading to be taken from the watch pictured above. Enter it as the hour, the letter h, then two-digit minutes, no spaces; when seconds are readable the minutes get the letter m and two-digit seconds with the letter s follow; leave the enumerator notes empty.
1h21
